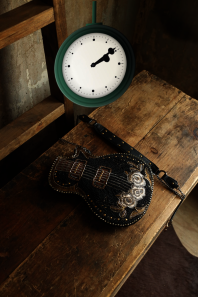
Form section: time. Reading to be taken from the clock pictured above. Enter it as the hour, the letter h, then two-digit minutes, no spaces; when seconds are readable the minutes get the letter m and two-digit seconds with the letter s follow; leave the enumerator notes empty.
2h09
